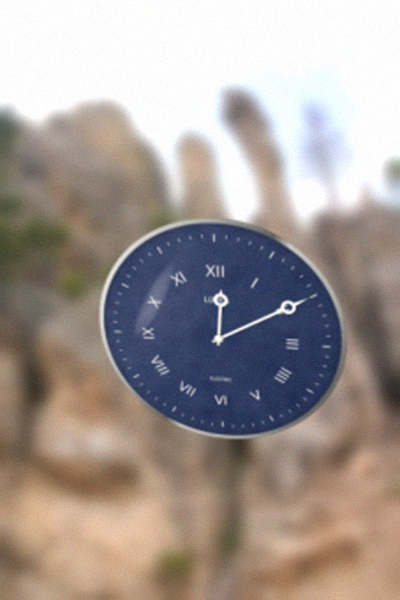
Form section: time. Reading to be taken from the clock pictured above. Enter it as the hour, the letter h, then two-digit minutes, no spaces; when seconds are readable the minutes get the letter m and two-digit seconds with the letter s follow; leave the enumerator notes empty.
12h10
